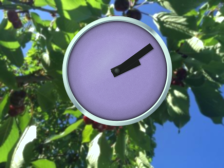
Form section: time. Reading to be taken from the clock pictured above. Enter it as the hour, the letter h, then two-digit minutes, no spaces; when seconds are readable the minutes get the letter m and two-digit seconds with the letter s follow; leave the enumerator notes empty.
2h09
